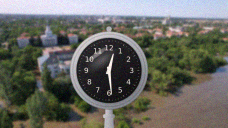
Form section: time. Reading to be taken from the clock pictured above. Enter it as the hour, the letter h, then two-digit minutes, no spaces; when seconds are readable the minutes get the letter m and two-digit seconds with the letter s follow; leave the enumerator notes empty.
12h29
